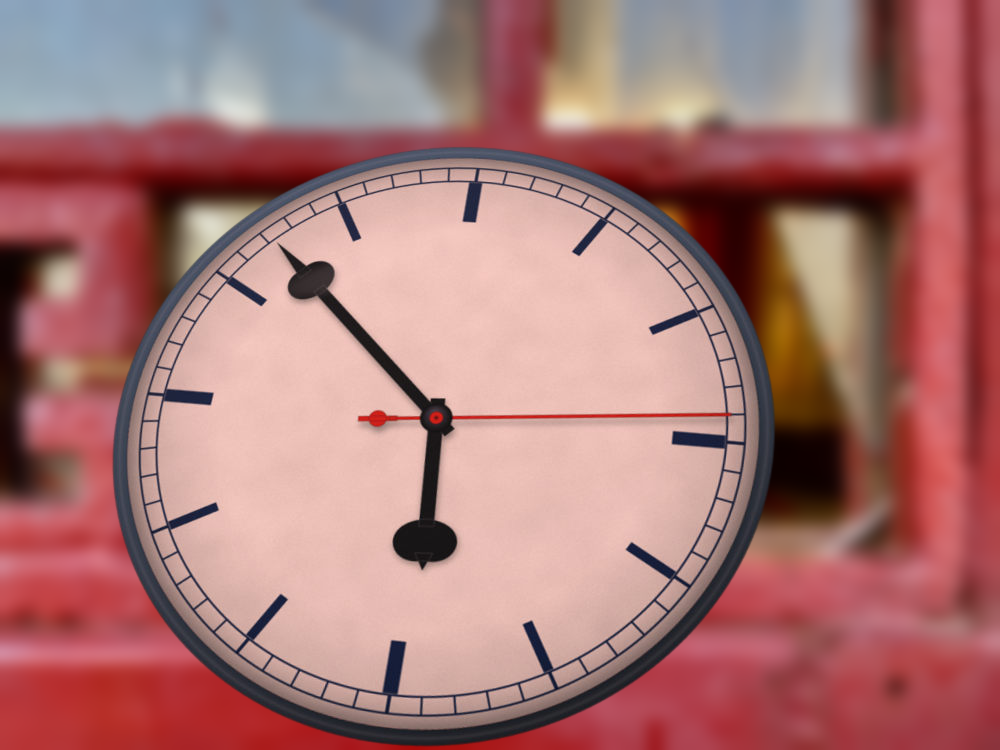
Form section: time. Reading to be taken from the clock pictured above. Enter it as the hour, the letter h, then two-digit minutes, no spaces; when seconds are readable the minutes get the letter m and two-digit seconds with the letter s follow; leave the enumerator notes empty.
5h52m14s
